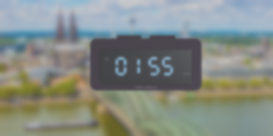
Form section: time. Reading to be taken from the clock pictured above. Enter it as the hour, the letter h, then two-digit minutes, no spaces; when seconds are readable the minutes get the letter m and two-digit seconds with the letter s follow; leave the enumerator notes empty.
1h55
